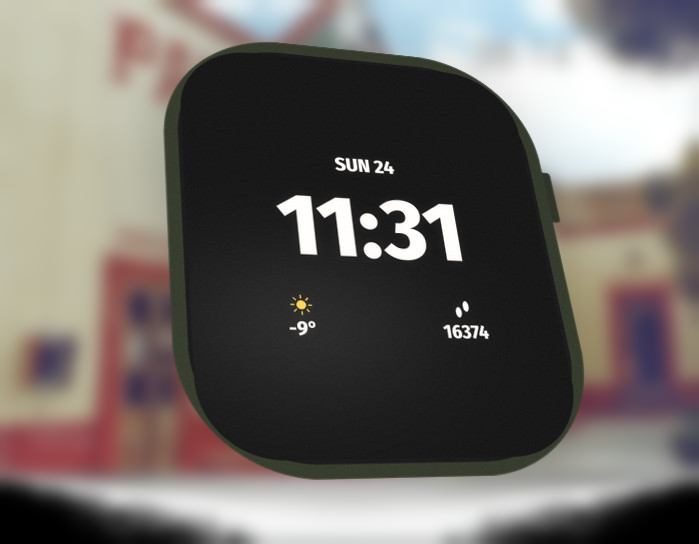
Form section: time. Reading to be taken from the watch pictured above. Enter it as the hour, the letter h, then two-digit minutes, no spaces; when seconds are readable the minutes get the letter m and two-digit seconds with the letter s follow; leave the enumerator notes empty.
11h31
